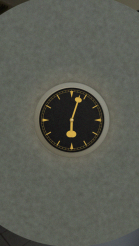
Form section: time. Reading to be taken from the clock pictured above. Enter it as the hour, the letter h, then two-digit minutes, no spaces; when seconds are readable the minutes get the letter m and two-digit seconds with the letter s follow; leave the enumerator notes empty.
6h03
